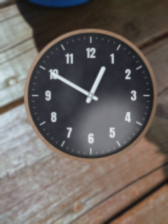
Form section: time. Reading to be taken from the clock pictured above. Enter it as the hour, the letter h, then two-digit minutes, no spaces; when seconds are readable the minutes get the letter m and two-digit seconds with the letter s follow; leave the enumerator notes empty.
12h50
